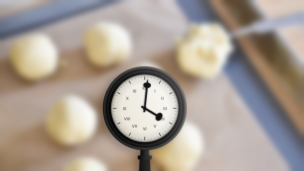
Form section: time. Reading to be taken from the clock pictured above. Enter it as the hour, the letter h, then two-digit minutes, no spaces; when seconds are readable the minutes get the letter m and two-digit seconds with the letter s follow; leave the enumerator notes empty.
4h01
